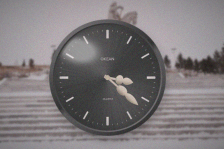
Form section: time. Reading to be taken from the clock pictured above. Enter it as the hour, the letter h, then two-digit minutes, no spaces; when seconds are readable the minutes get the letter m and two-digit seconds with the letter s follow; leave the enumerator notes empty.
3h22
